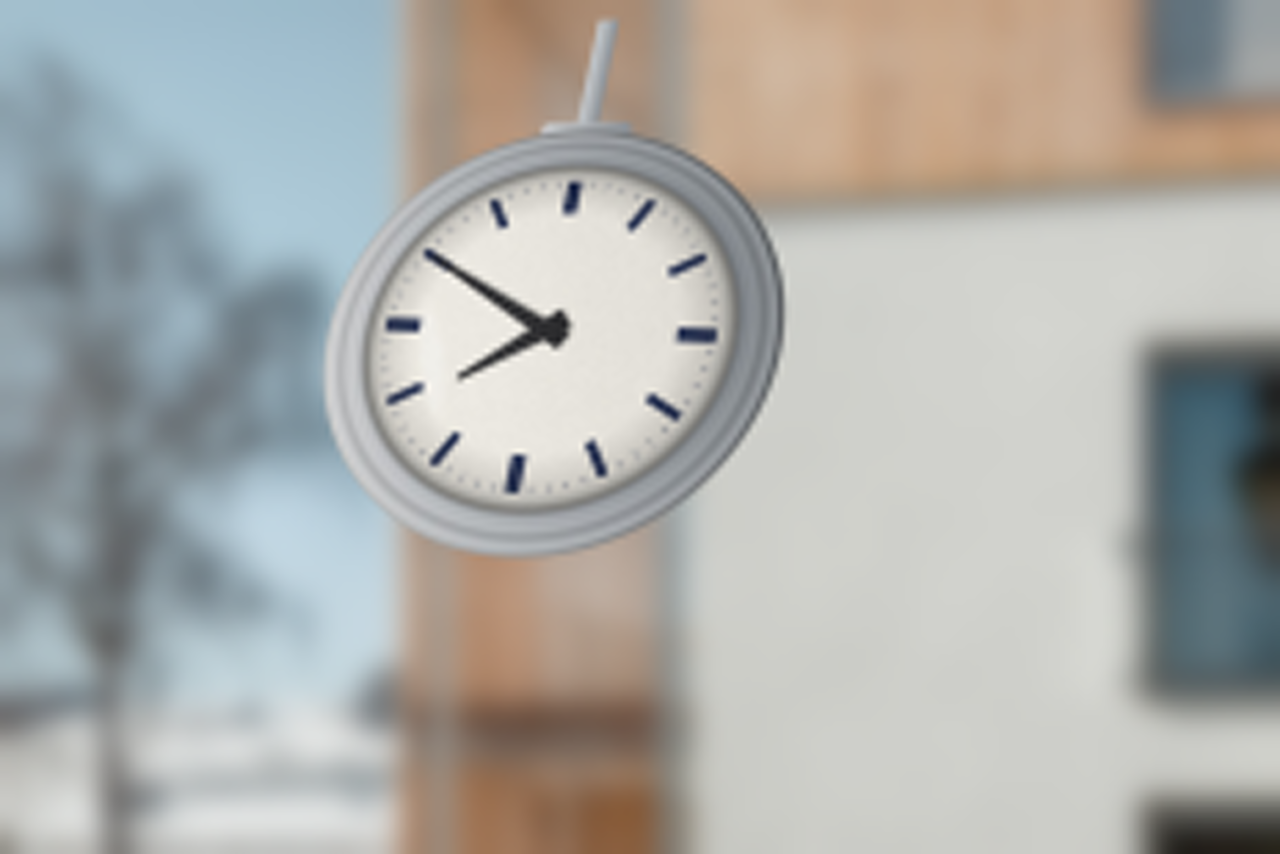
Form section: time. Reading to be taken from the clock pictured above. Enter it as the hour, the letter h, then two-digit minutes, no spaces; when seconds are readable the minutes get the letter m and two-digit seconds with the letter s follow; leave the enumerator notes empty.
7h50
